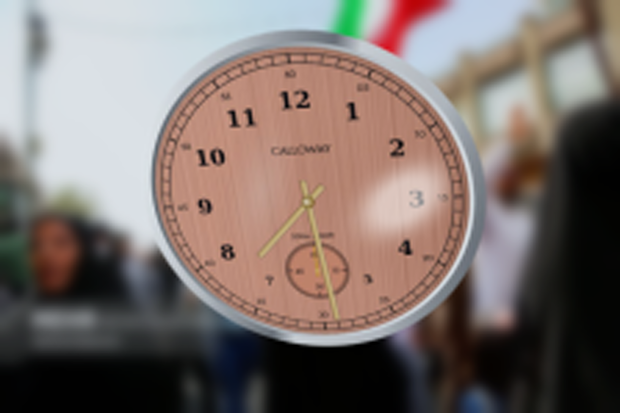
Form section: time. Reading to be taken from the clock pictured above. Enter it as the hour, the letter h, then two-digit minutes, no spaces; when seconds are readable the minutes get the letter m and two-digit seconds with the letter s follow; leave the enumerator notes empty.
7h29
